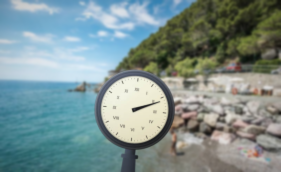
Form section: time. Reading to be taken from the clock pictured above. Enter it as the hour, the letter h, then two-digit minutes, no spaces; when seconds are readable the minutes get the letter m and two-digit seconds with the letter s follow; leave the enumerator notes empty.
2h11
